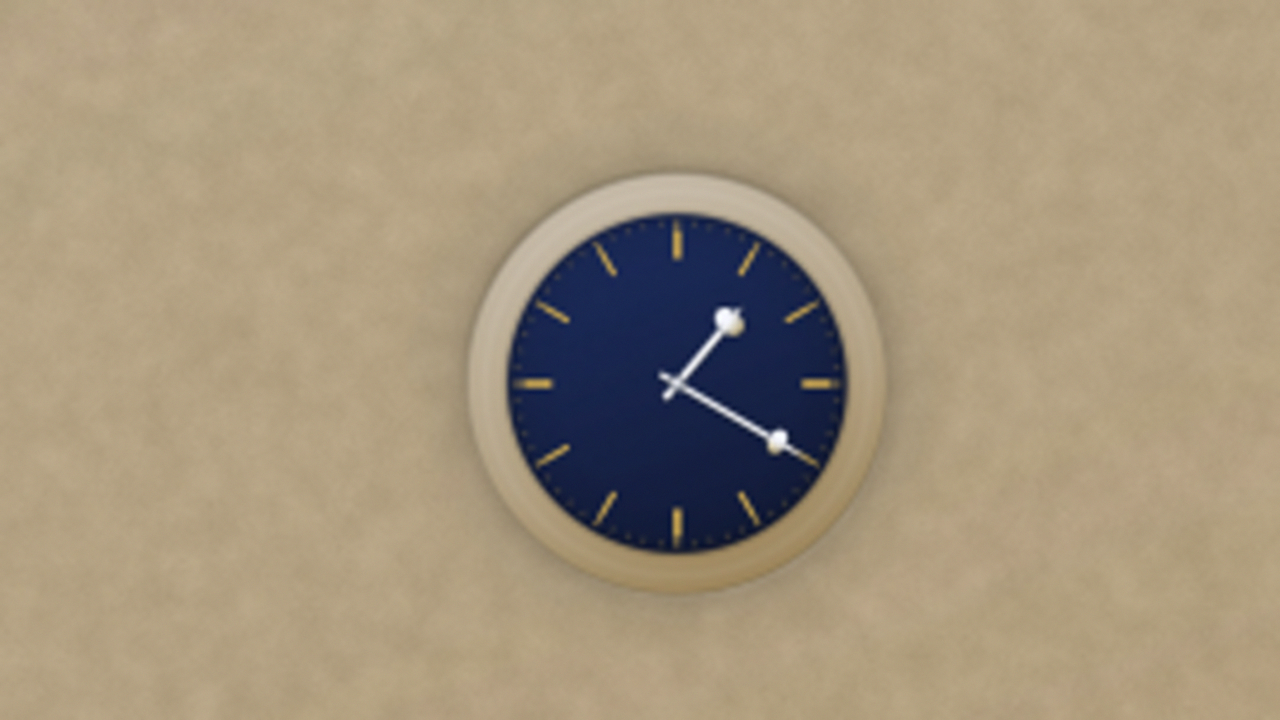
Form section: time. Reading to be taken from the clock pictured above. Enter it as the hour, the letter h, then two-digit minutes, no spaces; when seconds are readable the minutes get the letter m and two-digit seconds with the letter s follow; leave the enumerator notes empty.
1h20
